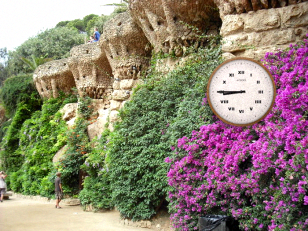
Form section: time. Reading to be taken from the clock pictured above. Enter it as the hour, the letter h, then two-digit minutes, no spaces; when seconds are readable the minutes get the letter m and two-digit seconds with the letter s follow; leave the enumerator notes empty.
8h45
